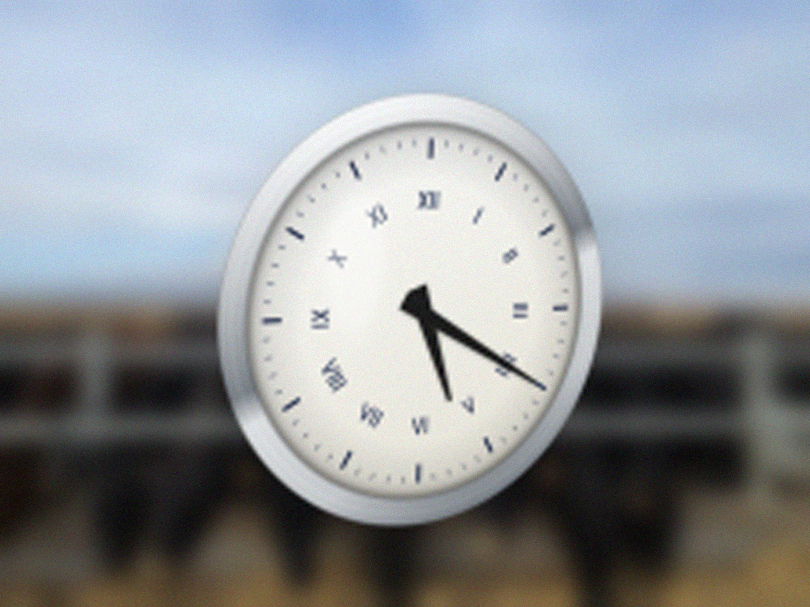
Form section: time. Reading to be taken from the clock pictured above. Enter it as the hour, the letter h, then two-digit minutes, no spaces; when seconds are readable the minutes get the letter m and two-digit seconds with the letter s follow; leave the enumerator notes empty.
5h20
